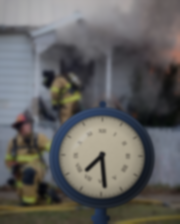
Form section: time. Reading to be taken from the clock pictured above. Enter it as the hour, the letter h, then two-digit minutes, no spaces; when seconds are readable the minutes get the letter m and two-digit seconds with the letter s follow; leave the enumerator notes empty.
7h29
